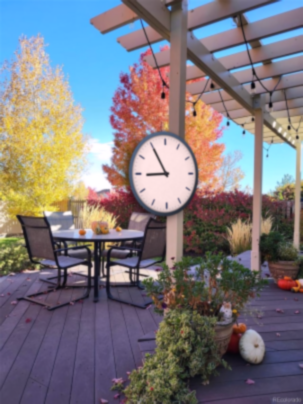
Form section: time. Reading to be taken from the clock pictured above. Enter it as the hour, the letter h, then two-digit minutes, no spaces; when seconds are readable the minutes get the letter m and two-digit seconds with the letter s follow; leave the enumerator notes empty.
8h55
